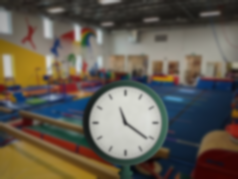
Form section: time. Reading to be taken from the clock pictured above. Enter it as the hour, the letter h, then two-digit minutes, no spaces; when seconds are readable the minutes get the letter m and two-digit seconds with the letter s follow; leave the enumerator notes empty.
11h21
